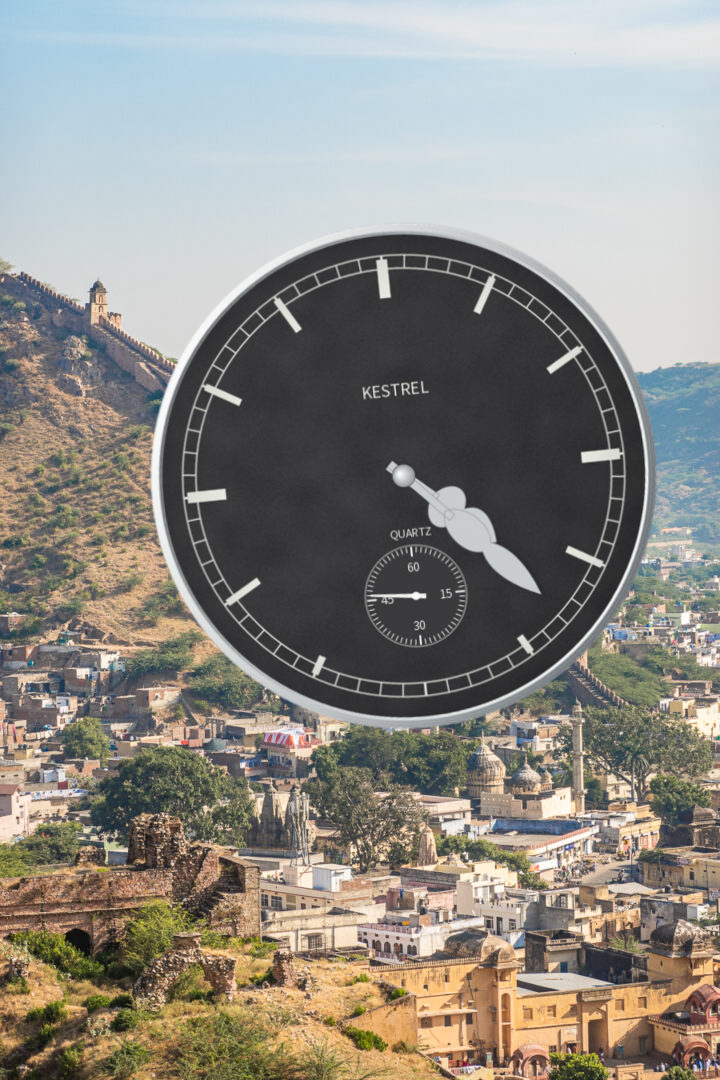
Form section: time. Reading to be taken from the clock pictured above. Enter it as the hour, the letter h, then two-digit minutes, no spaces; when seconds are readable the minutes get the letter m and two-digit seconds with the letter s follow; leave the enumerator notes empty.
4h22m46s
